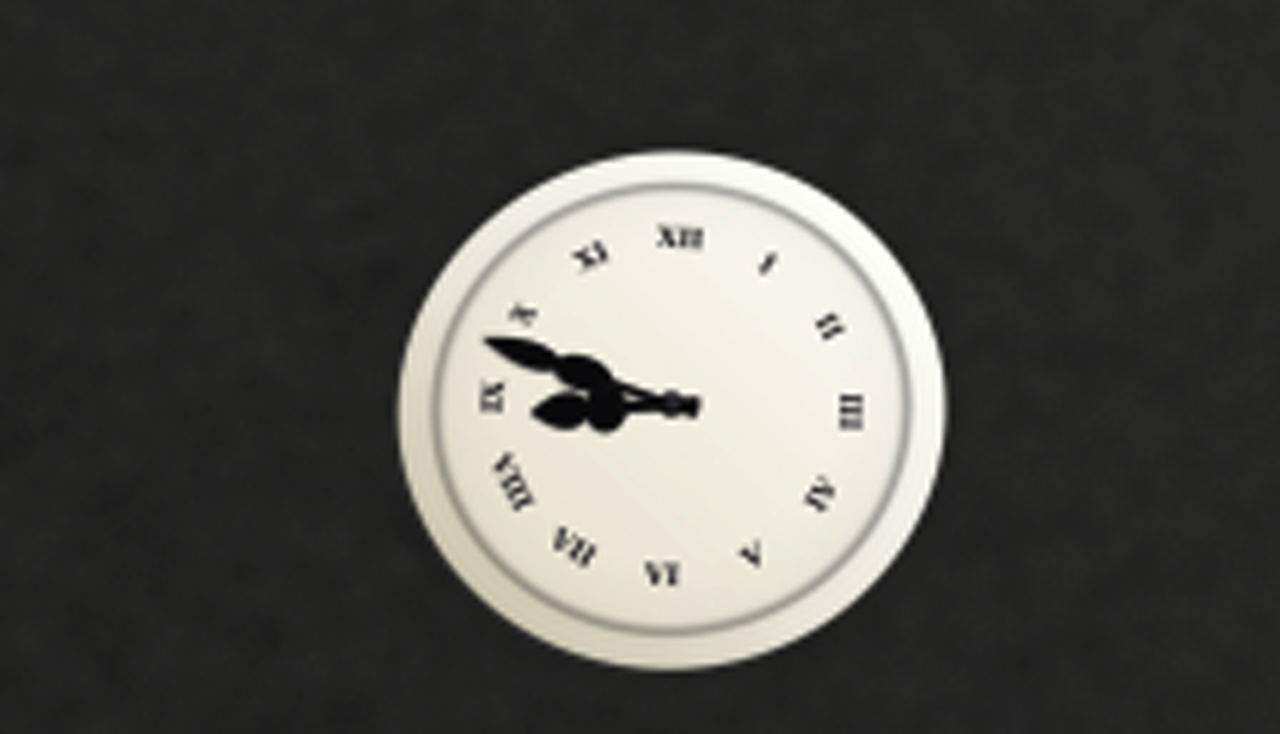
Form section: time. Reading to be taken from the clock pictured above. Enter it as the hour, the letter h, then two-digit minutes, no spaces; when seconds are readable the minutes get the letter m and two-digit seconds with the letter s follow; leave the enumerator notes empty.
8h48
